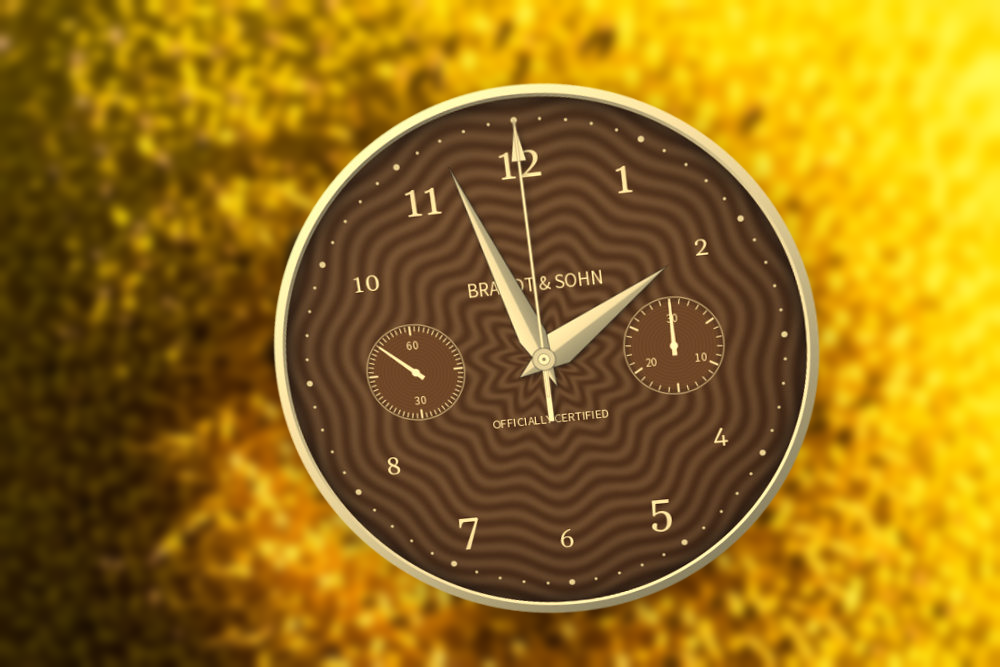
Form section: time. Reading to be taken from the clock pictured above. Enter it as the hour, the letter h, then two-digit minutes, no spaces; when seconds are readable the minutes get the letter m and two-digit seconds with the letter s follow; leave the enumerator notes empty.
1h56m52s
